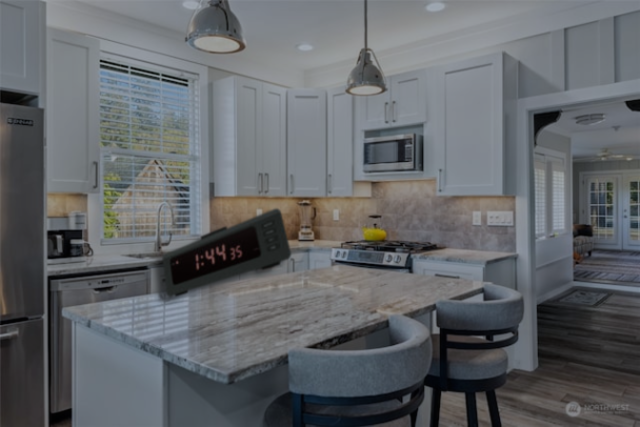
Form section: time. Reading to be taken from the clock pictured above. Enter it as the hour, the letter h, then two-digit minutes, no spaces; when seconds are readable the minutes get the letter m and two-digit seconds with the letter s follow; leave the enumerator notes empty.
1h44m35s
